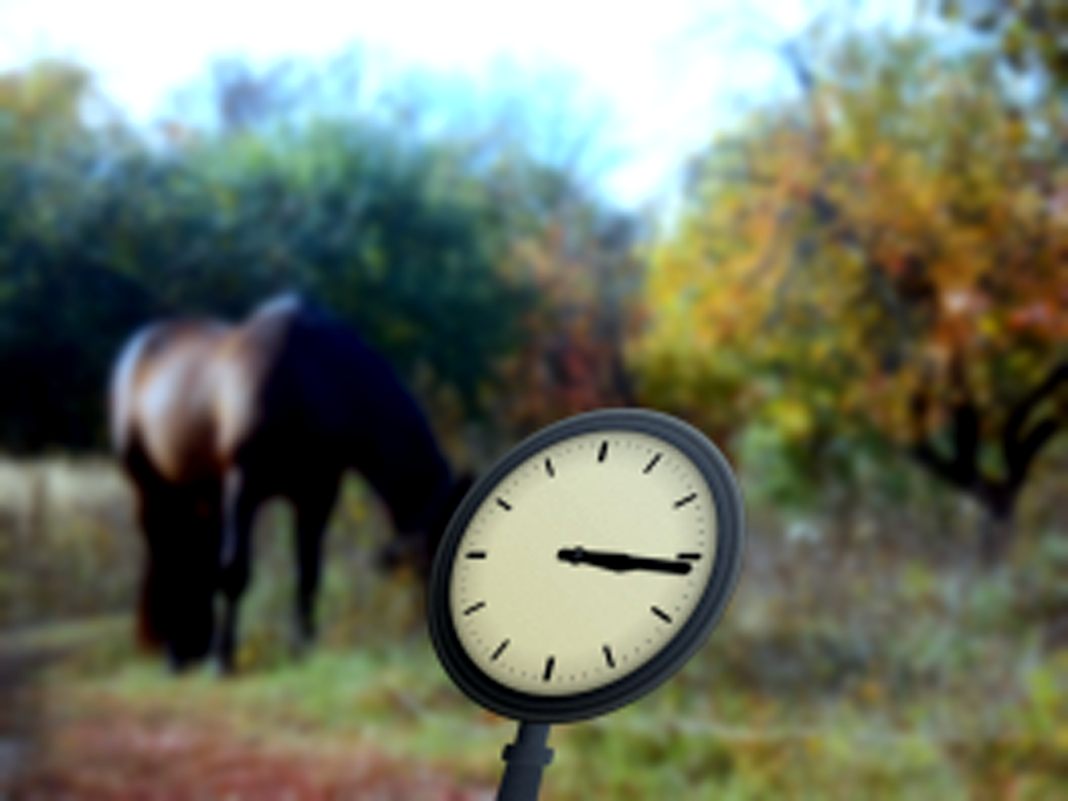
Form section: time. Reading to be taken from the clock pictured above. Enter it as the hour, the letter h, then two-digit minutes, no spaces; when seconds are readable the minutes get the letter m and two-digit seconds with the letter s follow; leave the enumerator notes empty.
3h16
